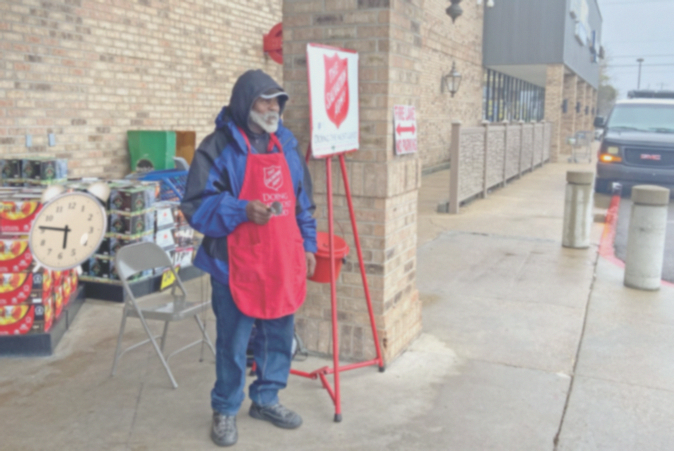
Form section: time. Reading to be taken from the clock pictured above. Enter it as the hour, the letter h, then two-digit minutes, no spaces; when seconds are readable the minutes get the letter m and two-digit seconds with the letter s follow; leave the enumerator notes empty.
5h46
